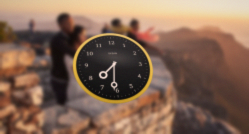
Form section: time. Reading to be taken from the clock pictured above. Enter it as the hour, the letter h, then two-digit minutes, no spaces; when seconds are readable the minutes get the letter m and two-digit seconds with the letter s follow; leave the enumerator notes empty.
7h31
